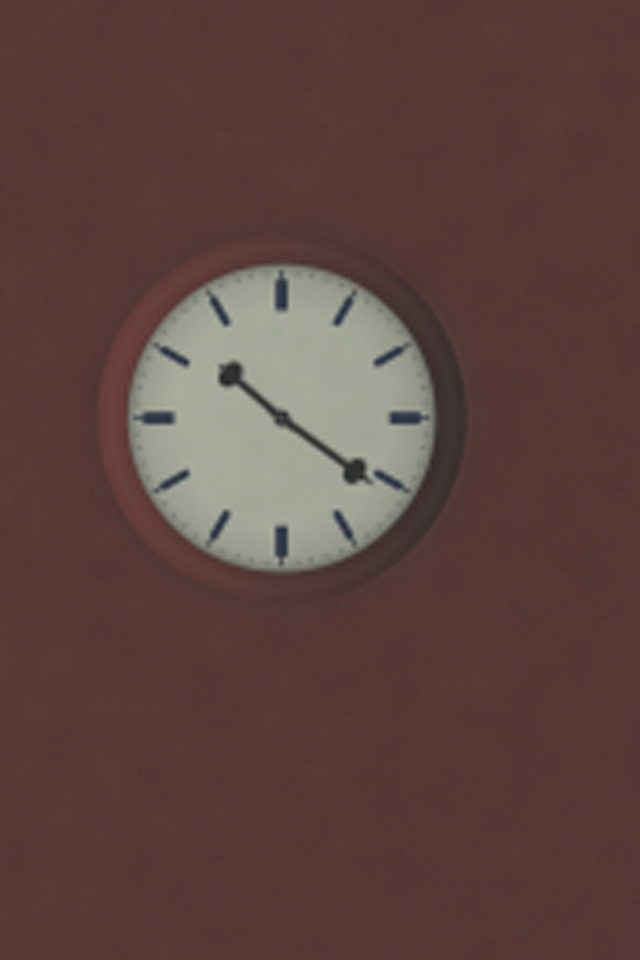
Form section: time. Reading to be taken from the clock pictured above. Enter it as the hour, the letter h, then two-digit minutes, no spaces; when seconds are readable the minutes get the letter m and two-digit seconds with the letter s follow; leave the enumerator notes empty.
10h21
